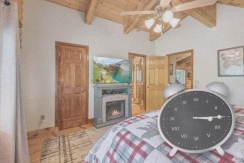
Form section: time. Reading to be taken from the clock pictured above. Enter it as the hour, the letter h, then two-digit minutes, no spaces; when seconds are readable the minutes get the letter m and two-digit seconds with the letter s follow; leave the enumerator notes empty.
3h15
